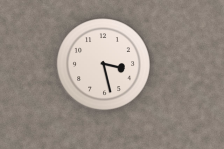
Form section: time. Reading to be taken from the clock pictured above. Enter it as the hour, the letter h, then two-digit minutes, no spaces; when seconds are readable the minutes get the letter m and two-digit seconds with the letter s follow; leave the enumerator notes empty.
3h28
